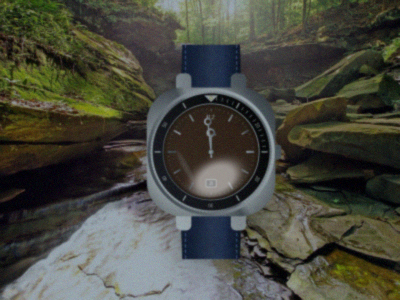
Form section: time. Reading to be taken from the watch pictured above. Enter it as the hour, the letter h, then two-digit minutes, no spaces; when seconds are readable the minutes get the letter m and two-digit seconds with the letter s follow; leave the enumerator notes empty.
11h59
